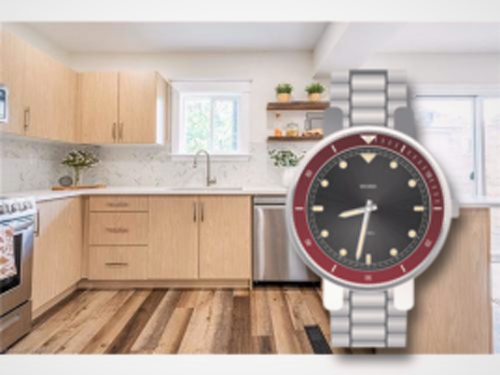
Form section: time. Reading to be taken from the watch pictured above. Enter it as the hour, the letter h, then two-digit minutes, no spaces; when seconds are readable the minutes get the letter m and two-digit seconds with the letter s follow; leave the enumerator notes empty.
8h32
